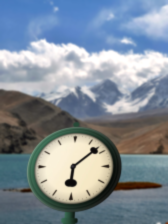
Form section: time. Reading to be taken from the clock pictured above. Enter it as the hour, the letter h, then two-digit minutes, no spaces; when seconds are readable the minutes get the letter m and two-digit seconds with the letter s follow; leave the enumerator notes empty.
6h08
